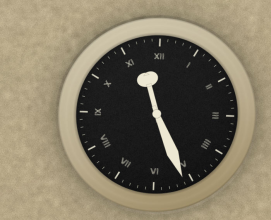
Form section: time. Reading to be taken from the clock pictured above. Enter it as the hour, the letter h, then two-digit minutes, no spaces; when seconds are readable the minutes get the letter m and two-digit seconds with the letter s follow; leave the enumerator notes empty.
11h26
